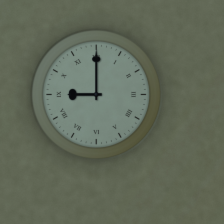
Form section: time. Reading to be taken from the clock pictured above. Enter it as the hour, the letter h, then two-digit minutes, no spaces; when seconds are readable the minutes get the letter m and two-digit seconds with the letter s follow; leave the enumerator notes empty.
9h00
